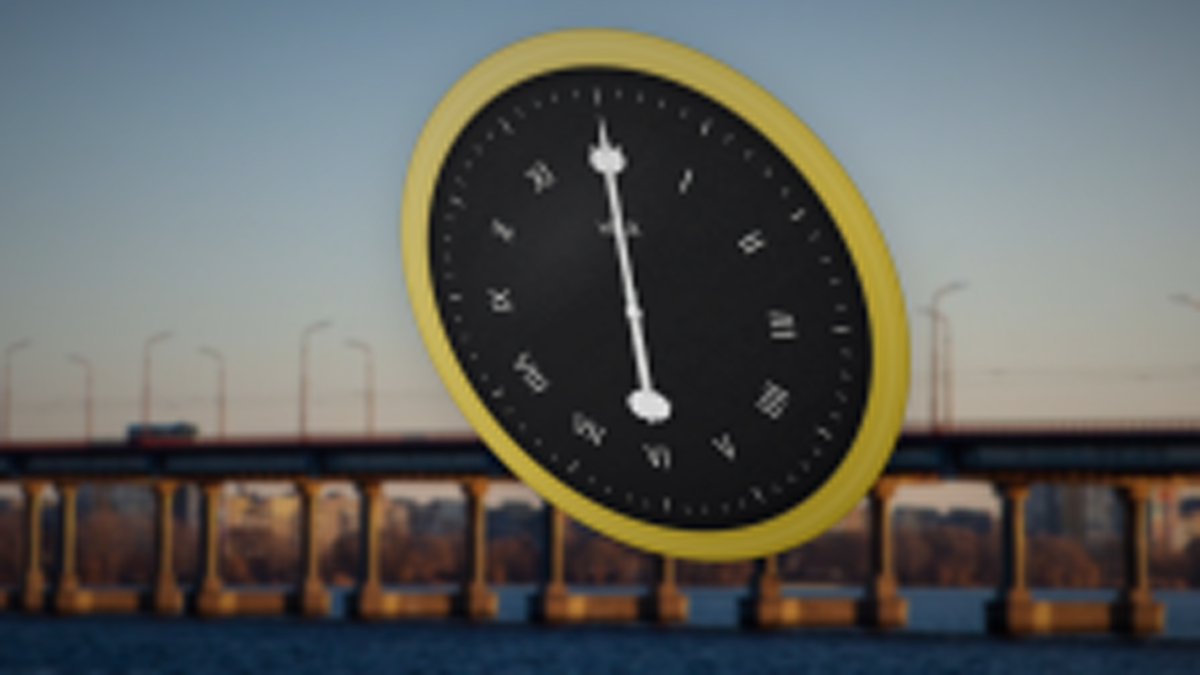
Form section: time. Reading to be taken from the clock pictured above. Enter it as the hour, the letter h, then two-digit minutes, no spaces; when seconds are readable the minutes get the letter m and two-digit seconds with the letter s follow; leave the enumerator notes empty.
6h00
